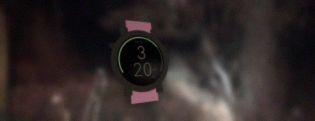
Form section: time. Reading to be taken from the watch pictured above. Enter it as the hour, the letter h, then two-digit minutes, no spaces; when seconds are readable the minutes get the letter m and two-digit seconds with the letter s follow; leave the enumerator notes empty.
3h20
